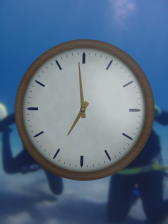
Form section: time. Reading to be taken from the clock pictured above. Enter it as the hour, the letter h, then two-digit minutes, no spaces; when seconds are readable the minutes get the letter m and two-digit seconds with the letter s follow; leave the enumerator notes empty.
6h59
